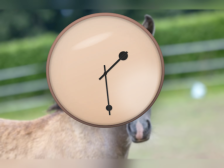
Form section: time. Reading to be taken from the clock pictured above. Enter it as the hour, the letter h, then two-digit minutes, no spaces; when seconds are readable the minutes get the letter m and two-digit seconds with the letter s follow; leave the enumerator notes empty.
1h29
